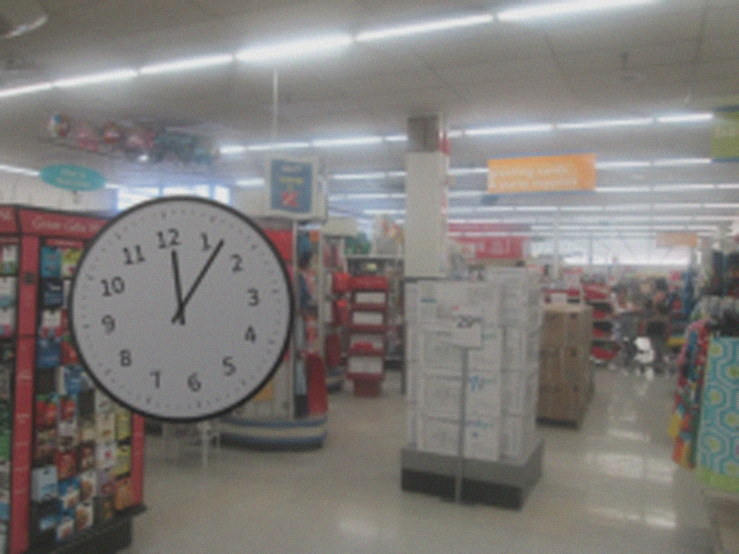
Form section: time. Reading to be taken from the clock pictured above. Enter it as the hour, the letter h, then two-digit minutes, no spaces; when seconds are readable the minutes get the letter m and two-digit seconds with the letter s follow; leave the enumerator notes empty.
12h07
